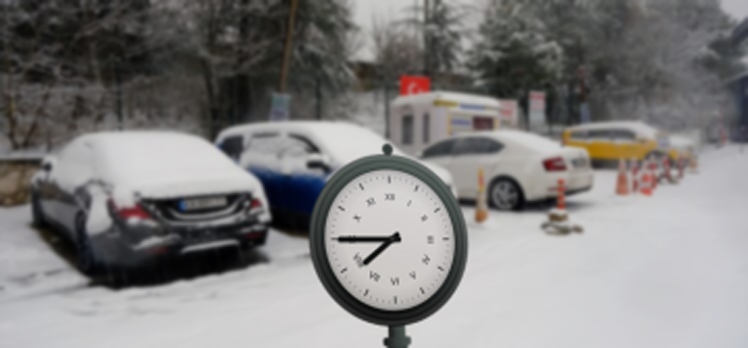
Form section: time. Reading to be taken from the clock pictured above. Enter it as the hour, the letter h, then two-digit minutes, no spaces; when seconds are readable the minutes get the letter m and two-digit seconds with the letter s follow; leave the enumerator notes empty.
7h45
